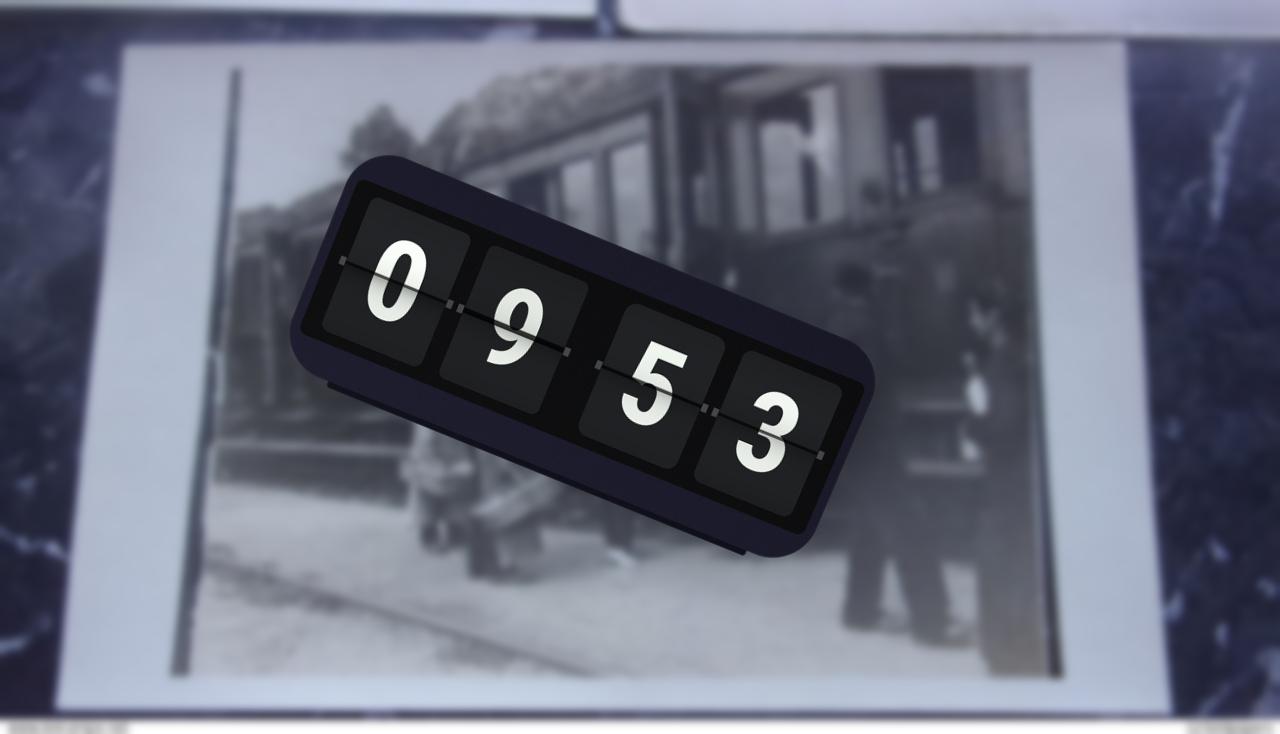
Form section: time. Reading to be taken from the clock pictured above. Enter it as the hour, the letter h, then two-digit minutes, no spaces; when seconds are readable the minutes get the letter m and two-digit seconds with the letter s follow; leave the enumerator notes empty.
9h53
